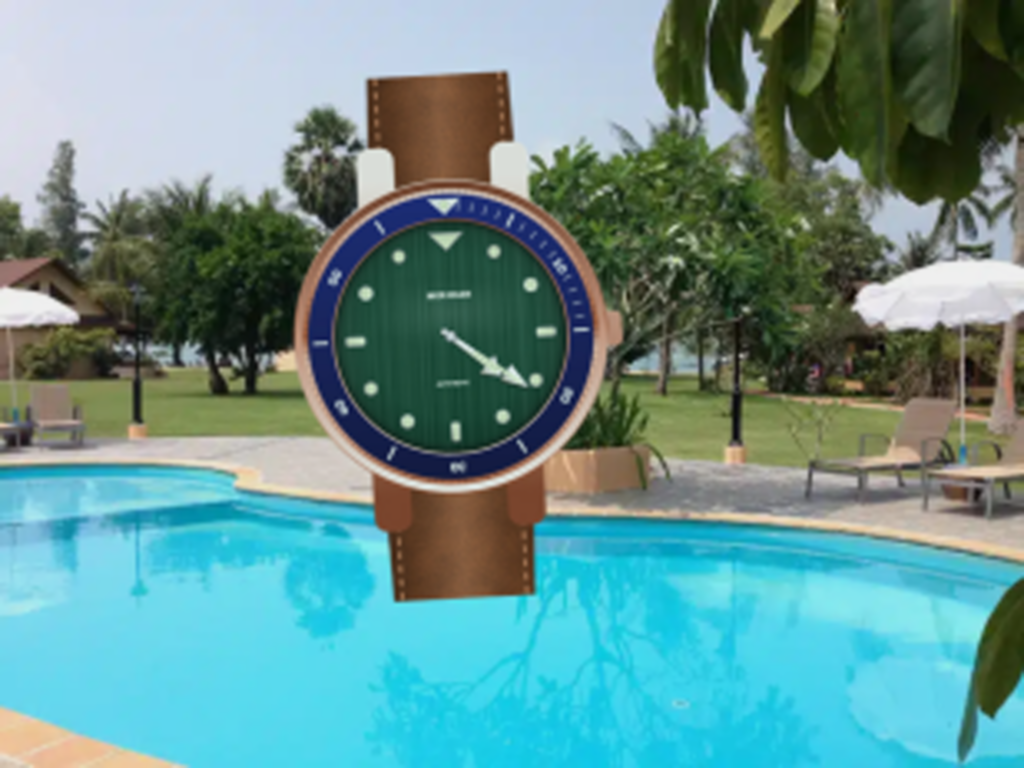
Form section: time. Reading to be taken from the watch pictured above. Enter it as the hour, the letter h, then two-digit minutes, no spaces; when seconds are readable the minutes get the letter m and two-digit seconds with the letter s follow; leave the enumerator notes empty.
4h21
